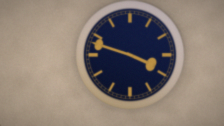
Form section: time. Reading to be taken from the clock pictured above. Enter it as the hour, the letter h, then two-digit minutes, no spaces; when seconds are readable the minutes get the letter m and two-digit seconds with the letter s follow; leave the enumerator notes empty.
3h48
